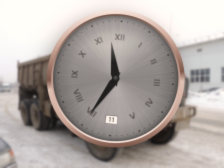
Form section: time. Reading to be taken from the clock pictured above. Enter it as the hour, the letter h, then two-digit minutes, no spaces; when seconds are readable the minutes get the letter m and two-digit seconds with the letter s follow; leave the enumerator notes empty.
11h35
